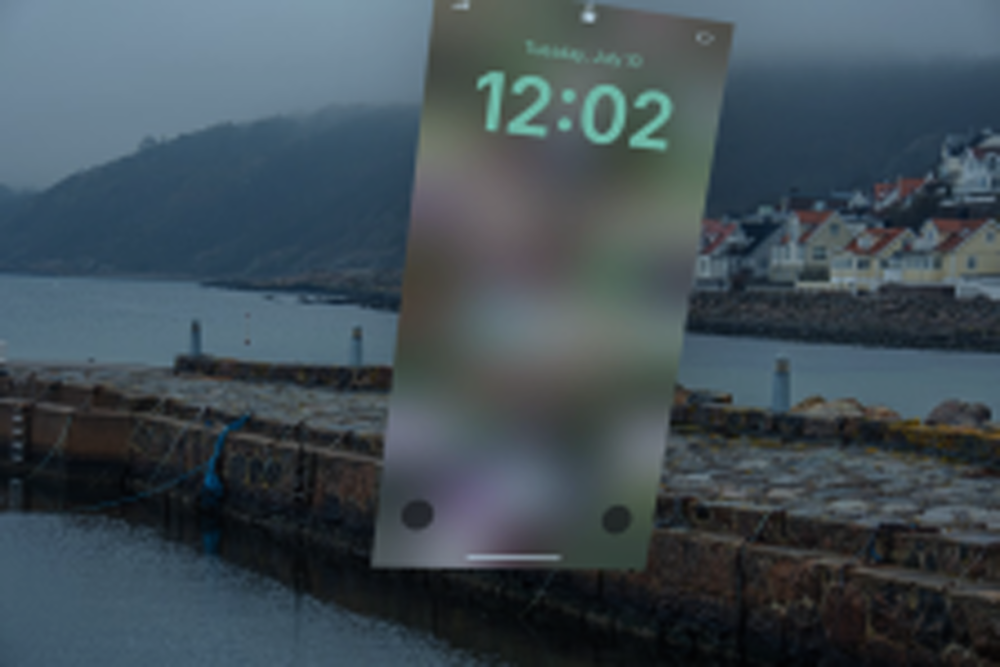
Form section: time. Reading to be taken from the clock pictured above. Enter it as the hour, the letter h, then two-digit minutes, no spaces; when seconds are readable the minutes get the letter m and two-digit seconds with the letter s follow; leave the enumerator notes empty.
12h02
